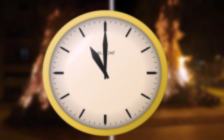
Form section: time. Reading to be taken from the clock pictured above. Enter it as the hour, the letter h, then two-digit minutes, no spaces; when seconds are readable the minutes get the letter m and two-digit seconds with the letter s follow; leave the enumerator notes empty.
11h00
